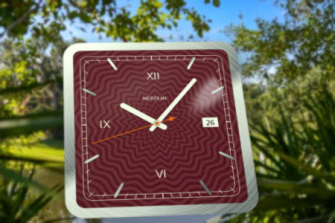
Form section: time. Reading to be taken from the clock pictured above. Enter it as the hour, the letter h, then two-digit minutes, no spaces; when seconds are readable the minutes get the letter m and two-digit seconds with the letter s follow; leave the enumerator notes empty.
10h06m42s
